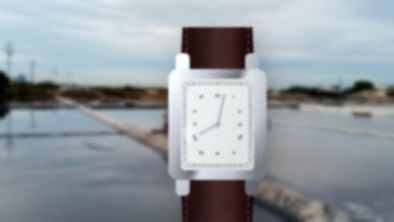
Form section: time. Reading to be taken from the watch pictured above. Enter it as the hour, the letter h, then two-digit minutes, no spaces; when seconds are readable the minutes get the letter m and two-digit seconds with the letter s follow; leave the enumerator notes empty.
8h02
